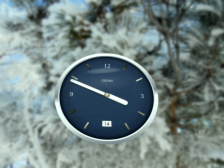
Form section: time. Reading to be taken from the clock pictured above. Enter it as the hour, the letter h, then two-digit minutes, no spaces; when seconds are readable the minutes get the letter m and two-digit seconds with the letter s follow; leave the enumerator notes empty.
3h49
